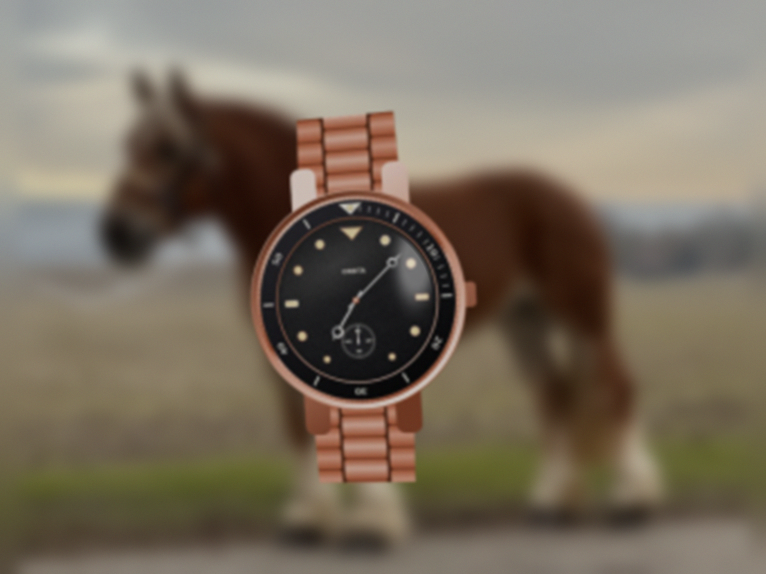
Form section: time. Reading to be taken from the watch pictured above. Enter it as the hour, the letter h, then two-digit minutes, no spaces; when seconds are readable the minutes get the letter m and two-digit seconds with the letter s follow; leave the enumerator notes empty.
7h08
